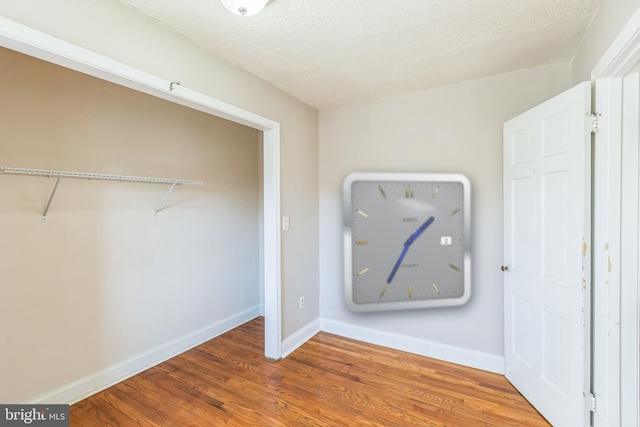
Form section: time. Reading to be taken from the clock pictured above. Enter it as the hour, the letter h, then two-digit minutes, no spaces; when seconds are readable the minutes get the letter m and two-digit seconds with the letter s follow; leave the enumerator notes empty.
1h35
